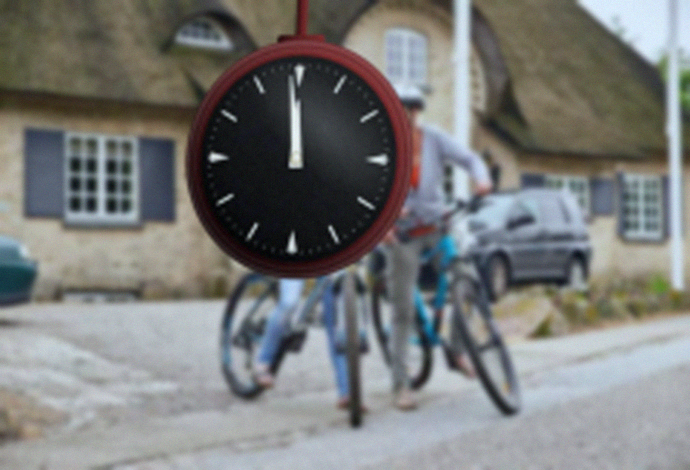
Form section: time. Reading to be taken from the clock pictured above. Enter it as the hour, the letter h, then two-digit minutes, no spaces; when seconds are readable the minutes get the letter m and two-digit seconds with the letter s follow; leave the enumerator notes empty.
11h59
